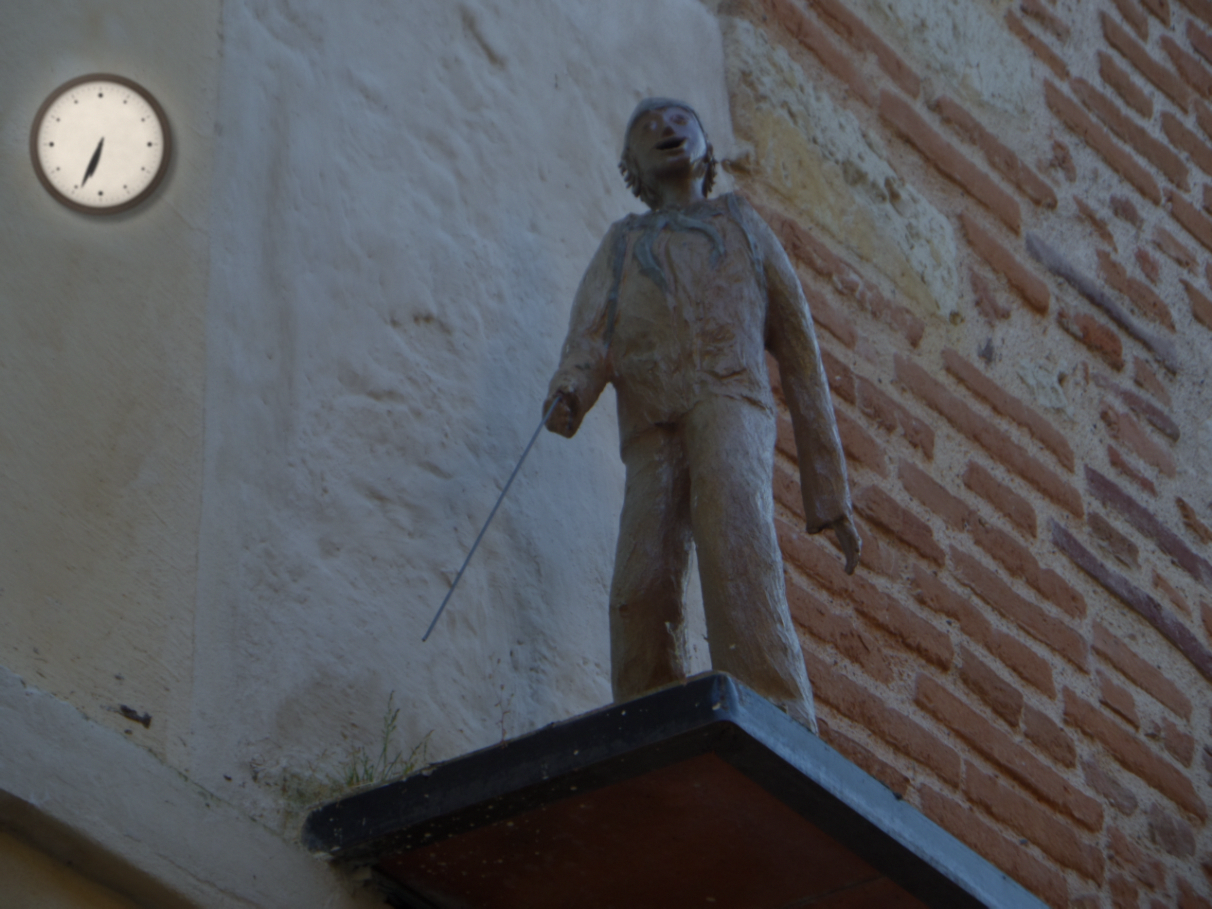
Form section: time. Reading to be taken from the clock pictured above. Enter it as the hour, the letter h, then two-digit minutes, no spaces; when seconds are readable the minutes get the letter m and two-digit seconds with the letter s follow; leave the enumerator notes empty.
6h34
